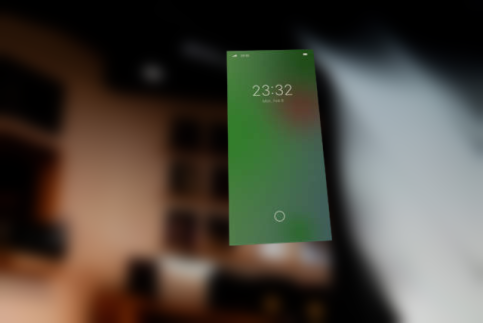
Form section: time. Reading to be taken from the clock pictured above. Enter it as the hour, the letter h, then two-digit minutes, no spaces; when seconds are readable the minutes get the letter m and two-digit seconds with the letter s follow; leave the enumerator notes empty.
23h32
